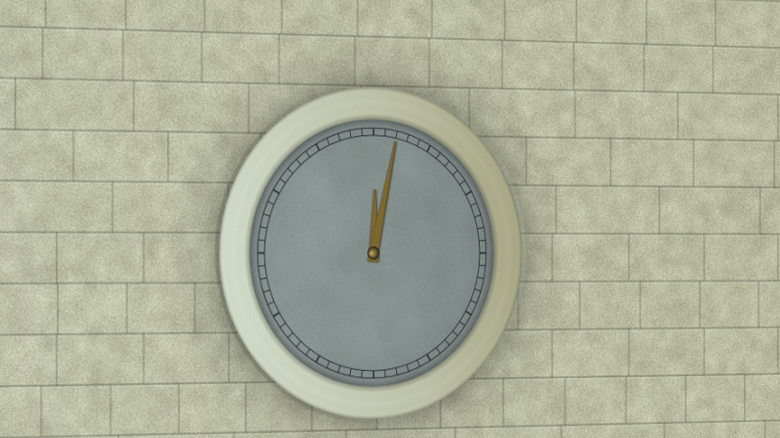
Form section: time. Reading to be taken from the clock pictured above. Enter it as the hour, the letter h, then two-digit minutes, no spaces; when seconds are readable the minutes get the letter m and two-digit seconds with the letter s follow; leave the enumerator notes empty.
12h02
